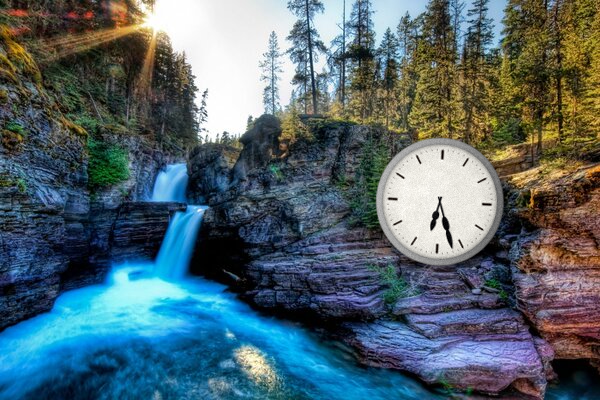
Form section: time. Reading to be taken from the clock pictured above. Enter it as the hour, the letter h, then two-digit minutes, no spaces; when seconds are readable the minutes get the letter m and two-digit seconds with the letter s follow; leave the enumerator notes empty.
6h27
